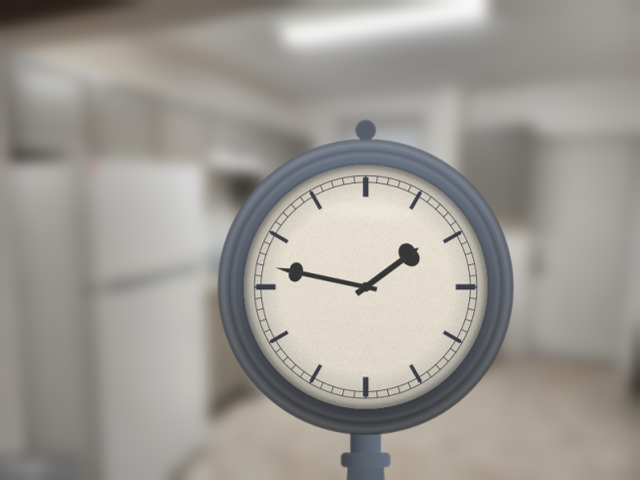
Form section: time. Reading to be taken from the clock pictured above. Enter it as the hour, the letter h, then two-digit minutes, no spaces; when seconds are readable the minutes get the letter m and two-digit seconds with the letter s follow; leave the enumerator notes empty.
1h47
